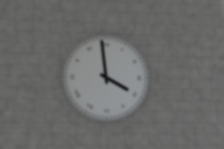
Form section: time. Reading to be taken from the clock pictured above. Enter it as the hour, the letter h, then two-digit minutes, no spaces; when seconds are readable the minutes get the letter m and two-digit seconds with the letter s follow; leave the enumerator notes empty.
3h59
